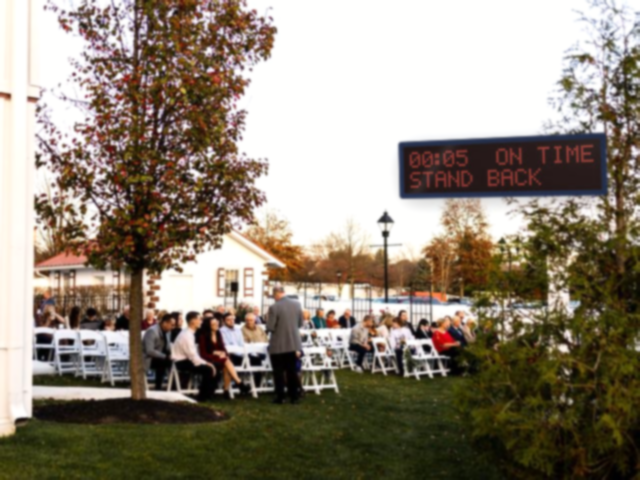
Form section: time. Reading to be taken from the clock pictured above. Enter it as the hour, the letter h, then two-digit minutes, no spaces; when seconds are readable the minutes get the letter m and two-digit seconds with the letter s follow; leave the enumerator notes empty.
0h05
